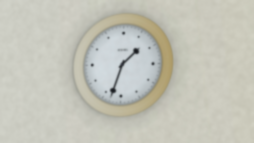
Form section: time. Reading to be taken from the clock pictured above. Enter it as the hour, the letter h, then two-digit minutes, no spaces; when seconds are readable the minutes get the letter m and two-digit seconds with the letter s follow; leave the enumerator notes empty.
1h33
